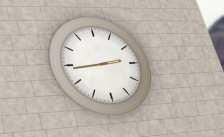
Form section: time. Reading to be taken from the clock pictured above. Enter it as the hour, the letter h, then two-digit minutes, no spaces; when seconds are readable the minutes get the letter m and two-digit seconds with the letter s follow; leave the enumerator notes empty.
2h44
